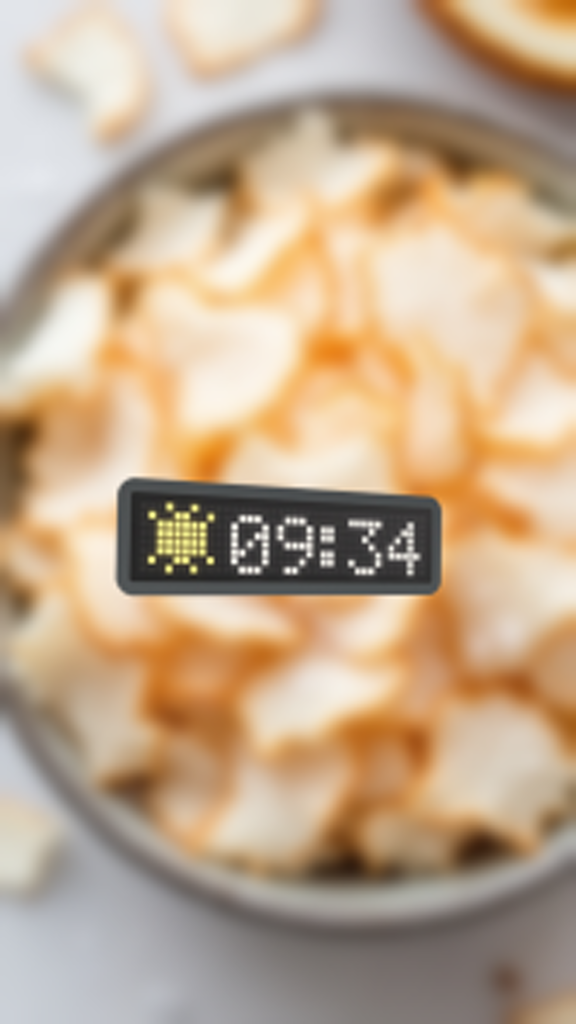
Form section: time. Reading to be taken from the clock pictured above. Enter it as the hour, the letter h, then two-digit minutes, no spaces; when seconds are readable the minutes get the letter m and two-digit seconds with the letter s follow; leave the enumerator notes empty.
9h34
